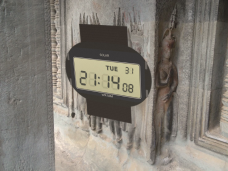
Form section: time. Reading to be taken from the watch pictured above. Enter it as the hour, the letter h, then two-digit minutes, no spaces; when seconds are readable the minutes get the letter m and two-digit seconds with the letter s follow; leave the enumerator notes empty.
21h14m08s
